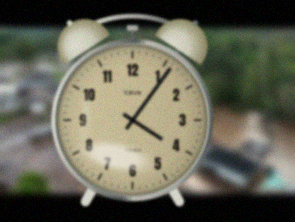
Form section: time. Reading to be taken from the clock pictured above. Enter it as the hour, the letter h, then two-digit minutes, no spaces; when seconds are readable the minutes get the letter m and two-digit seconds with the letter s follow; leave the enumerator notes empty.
4h06
